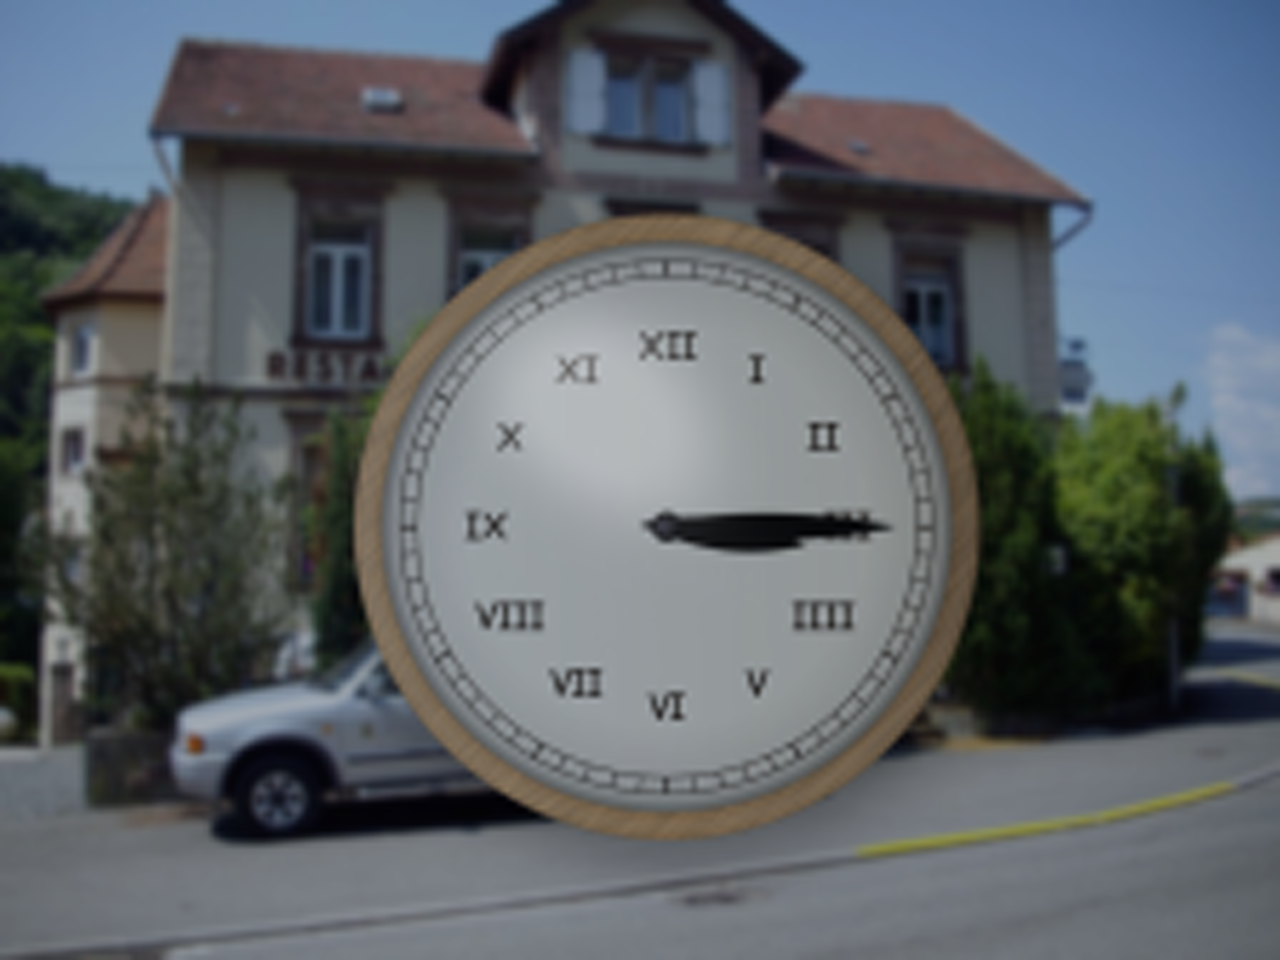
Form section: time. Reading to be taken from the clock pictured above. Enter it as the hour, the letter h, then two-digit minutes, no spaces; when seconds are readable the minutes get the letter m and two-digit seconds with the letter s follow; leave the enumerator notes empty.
3h15
